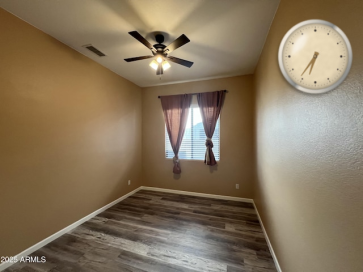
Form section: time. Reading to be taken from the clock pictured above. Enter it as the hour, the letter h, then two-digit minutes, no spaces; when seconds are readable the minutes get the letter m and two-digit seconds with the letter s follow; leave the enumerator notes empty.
6h36
